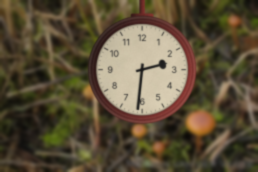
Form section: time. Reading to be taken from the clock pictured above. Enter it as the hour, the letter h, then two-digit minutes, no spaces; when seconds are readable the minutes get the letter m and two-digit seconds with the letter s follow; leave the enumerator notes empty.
2h31
